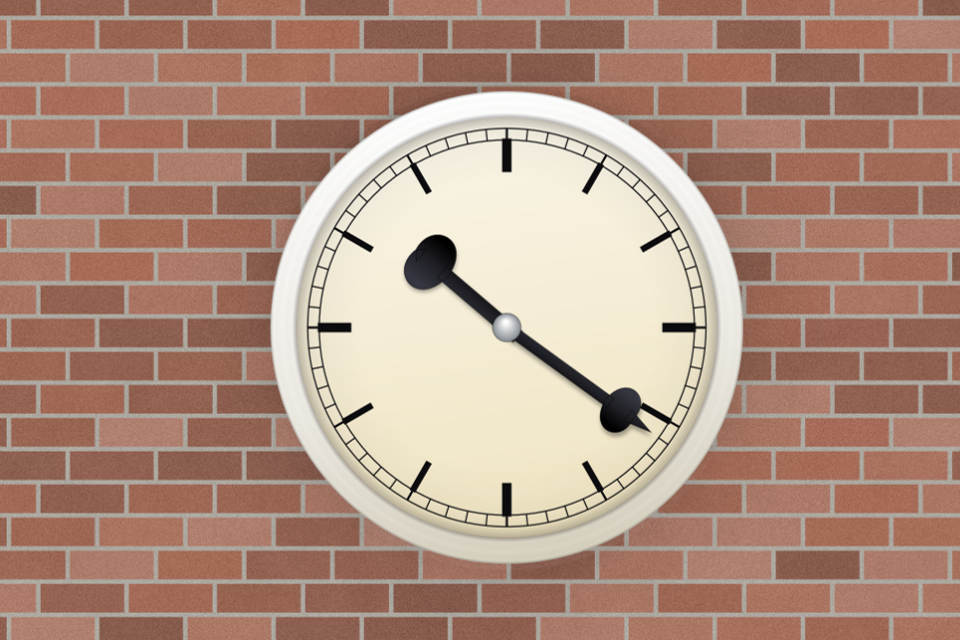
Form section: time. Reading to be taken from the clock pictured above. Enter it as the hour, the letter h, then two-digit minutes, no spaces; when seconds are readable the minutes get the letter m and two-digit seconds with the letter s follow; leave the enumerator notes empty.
10h21
